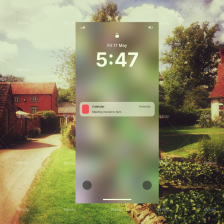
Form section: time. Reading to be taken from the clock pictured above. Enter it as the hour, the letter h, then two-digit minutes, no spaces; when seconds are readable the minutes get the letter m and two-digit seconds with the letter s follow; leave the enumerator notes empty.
5h47
